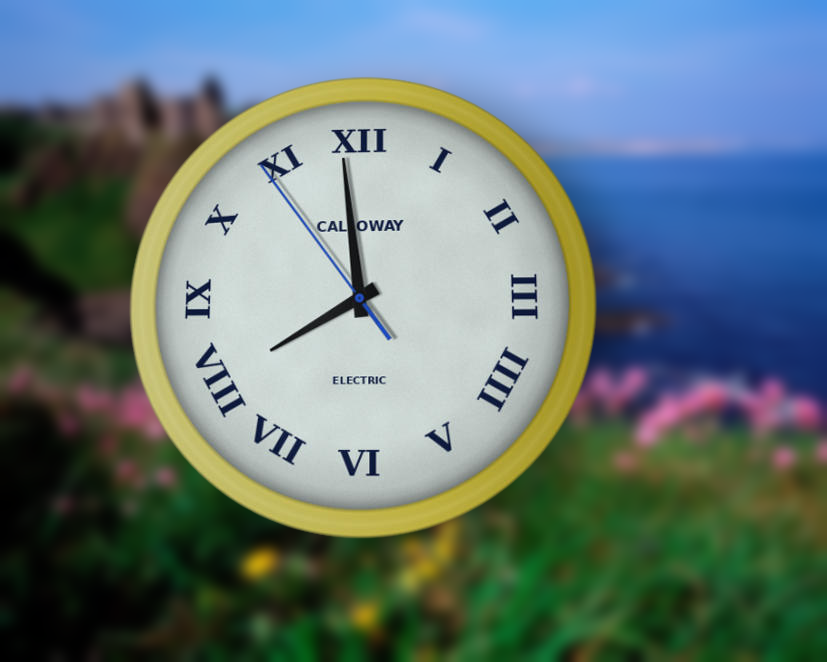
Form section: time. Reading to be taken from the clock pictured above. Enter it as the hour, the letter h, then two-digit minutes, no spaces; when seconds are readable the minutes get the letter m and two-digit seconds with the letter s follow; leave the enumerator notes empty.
7h58m54s
